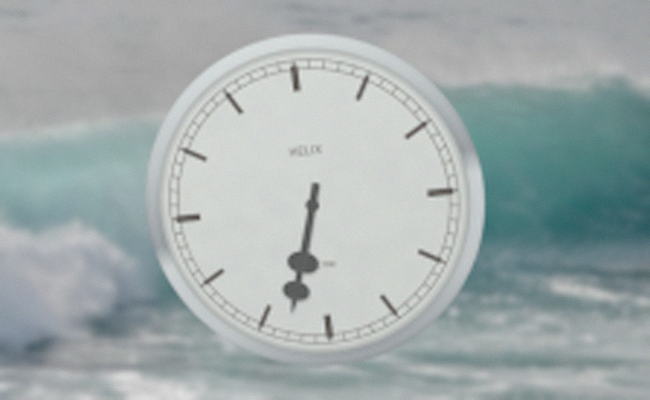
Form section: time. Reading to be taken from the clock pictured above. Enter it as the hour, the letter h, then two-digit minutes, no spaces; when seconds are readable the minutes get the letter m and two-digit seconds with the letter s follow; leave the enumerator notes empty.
6h33
